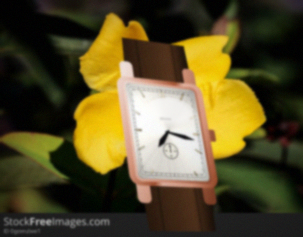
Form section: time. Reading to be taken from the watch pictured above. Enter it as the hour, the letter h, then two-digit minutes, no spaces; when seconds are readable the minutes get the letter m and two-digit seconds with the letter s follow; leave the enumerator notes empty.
7h17
